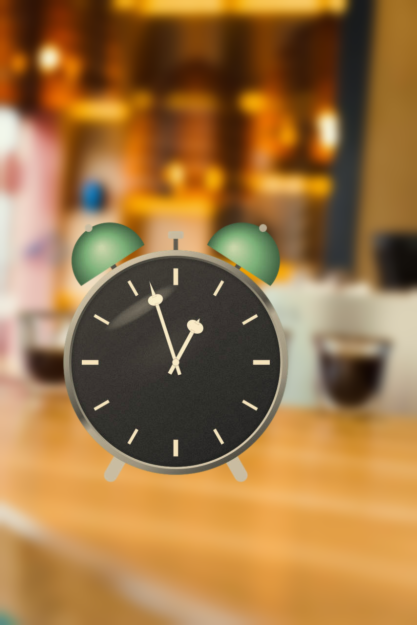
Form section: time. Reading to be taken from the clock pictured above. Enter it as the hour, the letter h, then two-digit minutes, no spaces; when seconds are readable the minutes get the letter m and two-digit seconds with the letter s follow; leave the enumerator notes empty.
12h57
